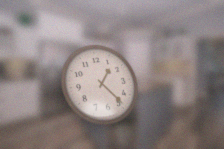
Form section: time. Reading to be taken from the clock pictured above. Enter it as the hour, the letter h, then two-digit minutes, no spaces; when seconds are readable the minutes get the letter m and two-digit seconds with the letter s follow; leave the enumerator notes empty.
1h24
